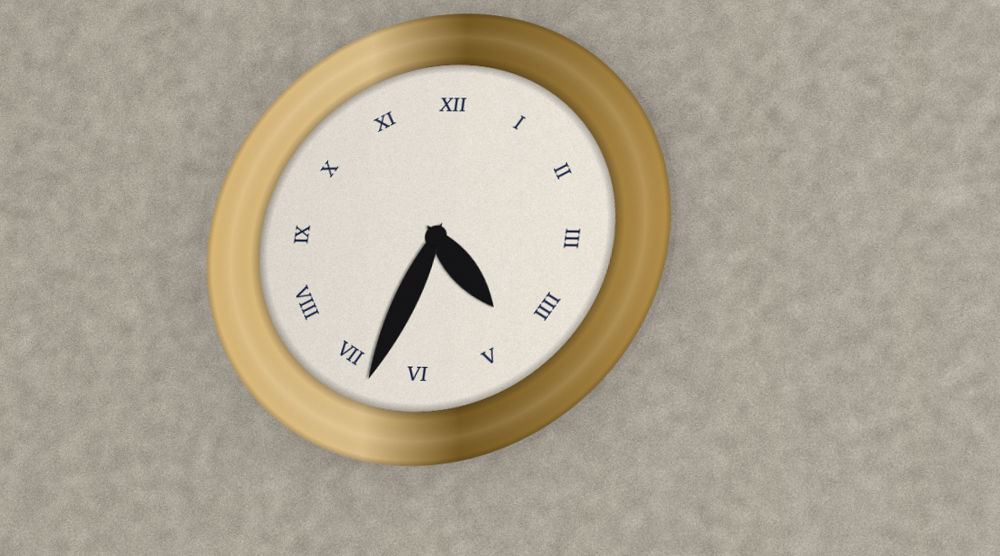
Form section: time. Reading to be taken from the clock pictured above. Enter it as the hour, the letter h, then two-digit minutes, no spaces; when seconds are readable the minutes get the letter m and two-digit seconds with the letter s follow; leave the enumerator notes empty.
4h33
